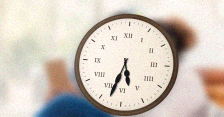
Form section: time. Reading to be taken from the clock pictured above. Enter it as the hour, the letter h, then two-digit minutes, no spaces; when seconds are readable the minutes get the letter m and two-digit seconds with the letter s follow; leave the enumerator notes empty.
5h33
